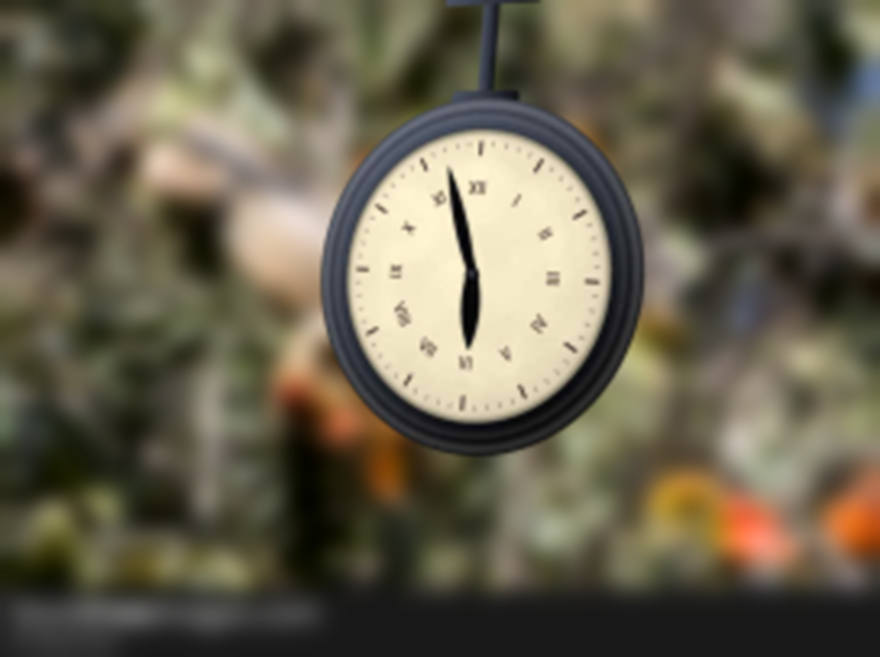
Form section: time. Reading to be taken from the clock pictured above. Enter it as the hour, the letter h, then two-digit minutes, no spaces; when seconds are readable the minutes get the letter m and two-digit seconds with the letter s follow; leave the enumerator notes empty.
5h57
